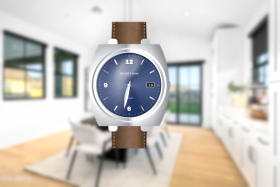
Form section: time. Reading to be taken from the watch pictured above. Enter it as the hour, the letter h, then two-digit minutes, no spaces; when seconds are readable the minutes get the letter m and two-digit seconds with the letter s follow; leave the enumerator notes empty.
6h32
